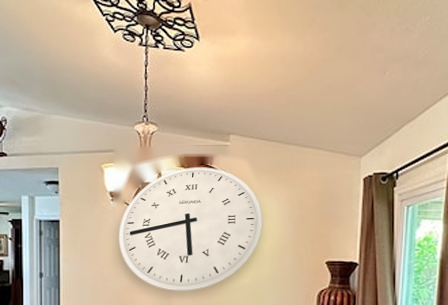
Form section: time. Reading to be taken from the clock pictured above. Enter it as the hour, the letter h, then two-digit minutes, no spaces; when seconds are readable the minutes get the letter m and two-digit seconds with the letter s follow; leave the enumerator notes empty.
5h43
